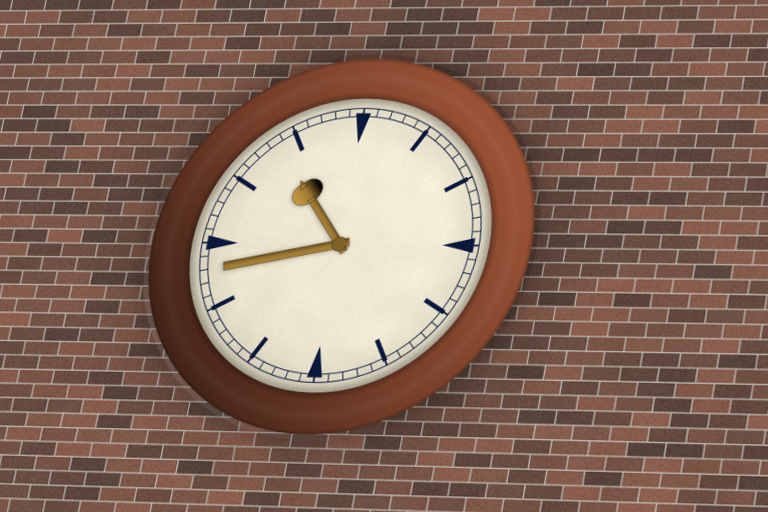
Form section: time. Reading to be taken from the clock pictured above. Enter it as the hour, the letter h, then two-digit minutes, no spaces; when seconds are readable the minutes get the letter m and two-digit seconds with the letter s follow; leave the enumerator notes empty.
10h43
